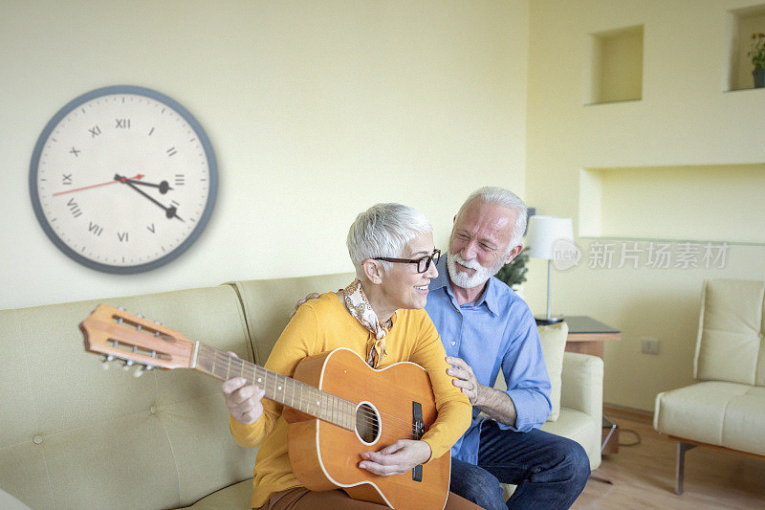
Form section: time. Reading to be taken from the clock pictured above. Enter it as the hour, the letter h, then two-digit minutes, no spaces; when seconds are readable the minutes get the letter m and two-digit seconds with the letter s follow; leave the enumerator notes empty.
3h20m43s
